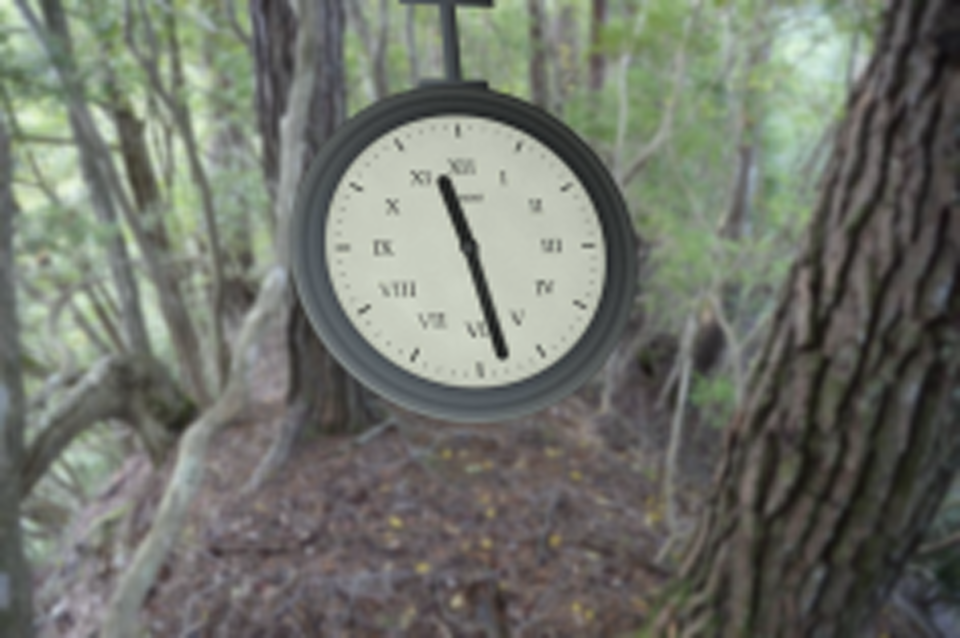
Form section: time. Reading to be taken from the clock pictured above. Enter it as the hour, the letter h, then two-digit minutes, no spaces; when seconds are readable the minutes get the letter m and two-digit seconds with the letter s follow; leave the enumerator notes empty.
11h28
